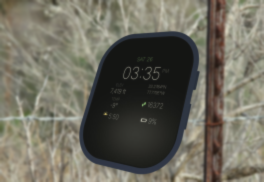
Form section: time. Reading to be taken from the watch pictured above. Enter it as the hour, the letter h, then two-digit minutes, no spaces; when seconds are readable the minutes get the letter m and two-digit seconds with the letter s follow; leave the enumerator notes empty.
3h35
